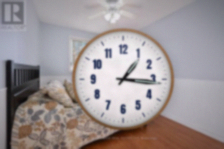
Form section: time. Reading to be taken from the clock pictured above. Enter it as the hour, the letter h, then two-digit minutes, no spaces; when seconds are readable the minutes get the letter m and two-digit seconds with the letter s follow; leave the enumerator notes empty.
1h16
